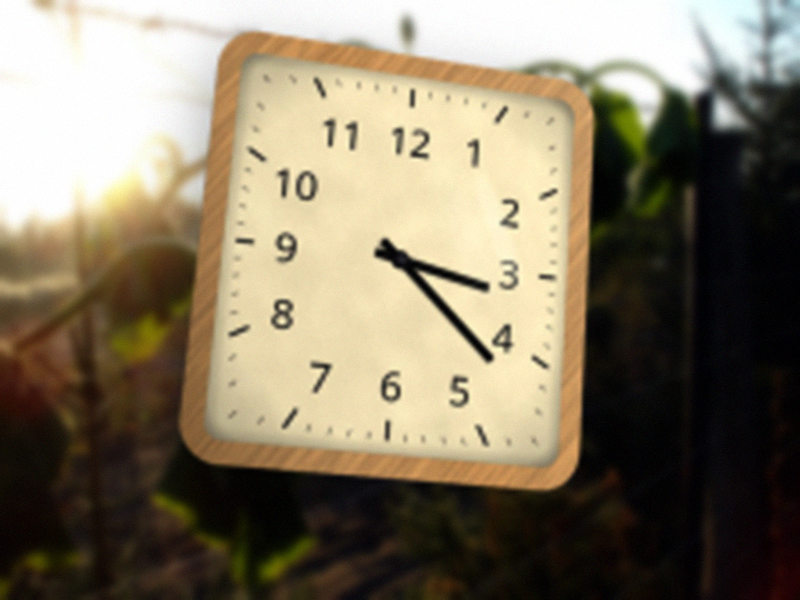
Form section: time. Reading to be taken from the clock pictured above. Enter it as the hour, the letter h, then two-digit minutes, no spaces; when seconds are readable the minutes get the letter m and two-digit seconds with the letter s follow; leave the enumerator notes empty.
3h22
